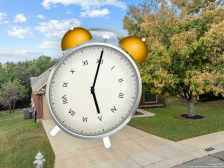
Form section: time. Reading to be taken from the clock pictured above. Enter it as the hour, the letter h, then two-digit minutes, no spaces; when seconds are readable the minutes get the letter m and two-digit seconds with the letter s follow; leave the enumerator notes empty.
5h00
